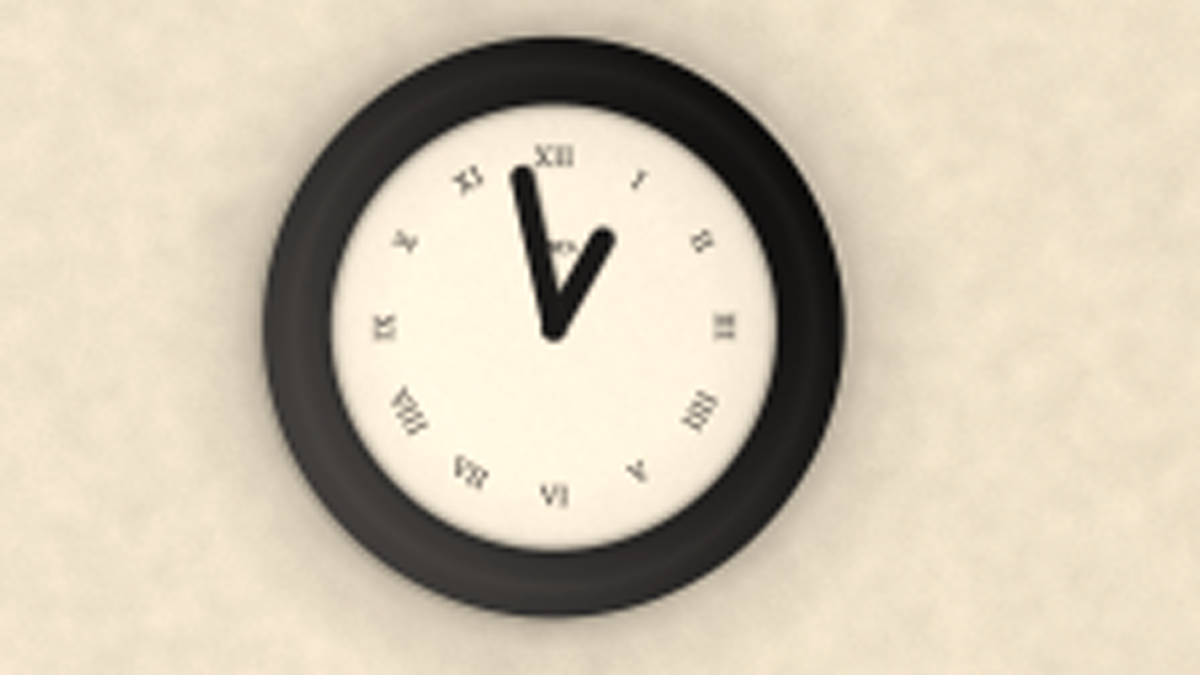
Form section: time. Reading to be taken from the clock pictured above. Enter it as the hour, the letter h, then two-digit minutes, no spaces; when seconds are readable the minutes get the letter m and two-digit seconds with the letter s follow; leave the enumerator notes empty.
12h58
